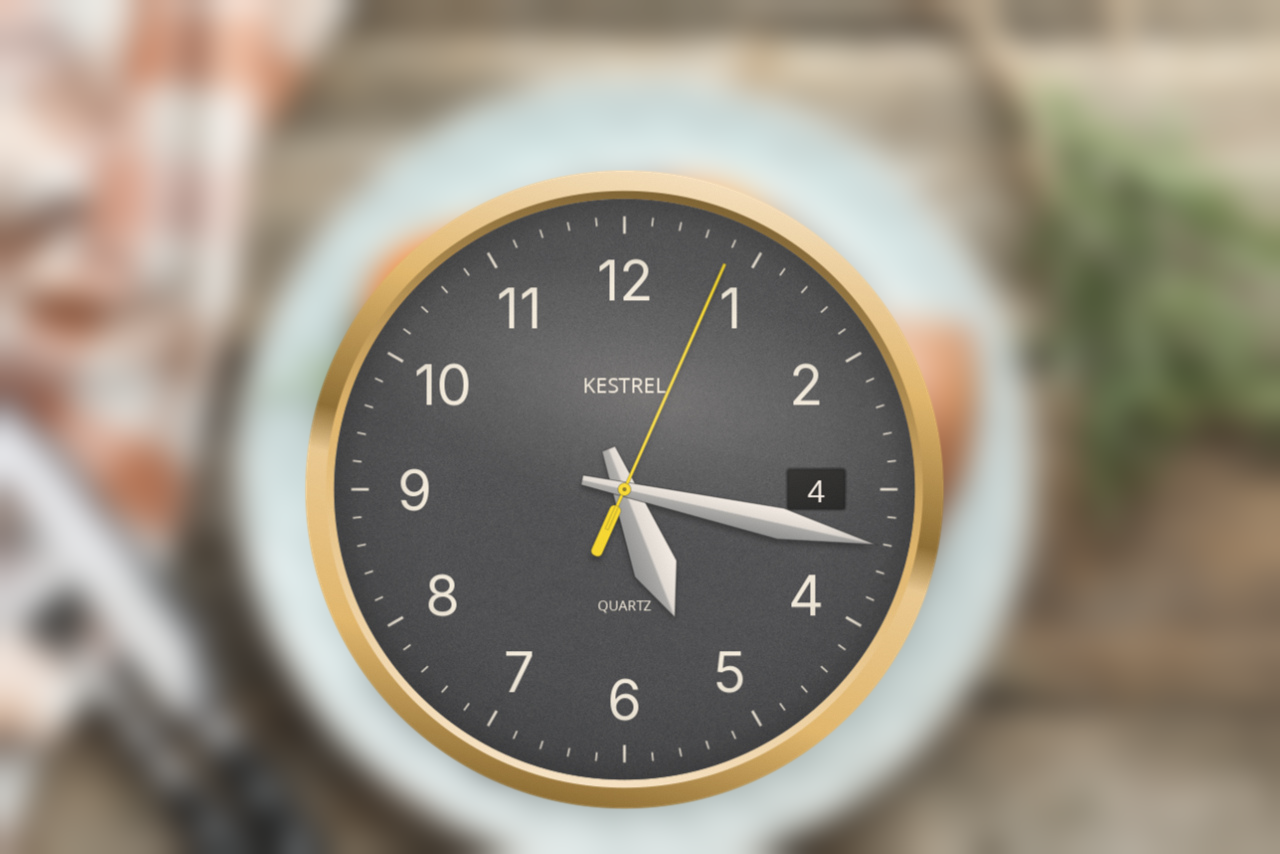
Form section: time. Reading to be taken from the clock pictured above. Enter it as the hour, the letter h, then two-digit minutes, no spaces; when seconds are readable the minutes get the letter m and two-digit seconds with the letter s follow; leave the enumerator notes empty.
5h17m04s
